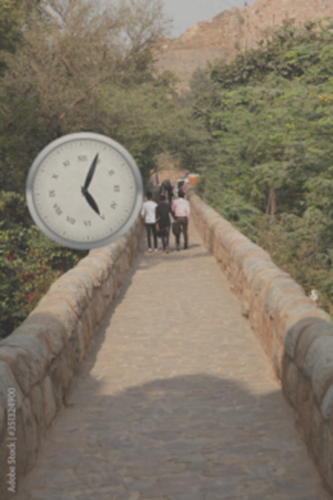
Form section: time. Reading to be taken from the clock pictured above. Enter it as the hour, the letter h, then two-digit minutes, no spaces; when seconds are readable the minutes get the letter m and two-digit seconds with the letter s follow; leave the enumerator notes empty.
5h04
